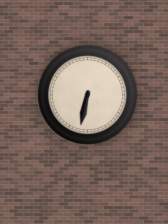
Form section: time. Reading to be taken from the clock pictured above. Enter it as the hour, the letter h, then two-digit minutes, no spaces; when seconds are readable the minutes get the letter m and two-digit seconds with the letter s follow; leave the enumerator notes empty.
6h32
